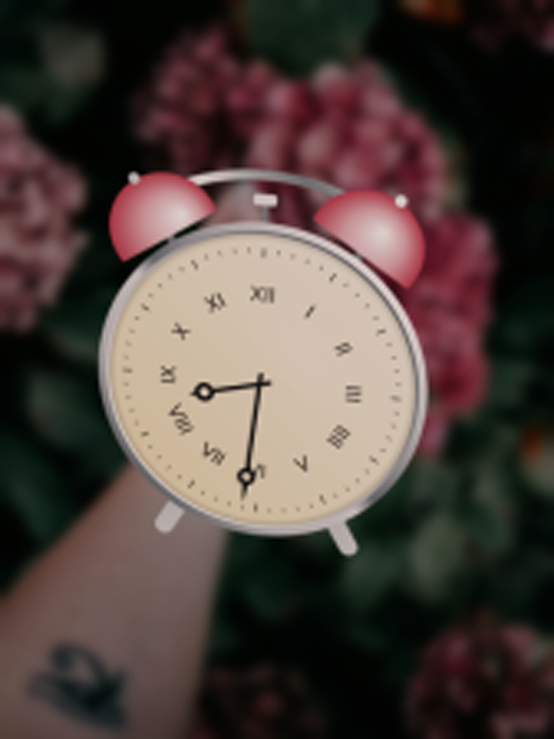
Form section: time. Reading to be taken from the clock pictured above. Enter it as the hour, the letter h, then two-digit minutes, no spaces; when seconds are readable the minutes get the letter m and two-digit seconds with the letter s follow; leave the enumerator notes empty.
8h31
